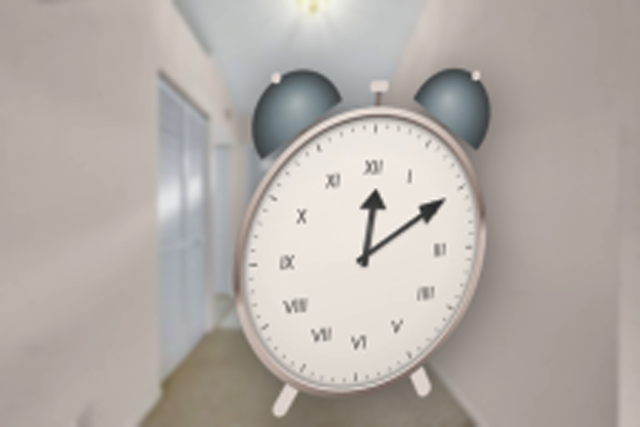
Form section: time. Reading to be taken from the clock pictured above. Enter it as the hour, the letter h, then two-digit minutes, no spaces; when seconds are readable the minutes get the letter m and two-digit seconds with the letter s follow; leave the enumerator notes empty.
12h10
